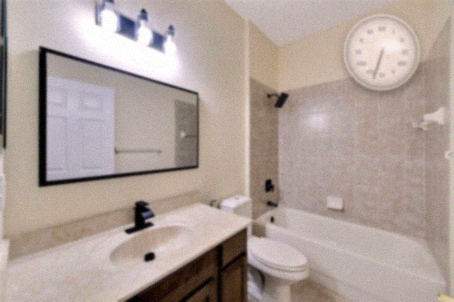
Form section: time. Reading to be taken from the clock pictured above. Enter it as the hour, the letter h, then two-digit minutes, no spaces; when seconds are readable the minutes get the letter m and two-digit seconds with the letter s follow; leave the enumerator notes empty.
6h33
